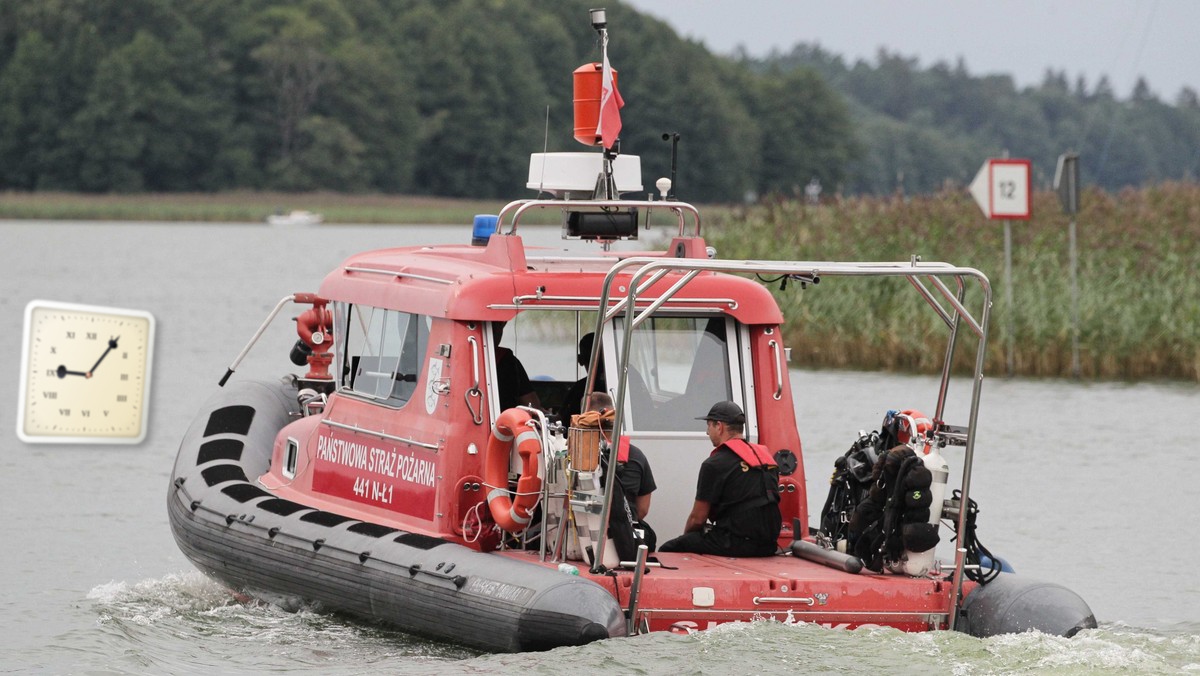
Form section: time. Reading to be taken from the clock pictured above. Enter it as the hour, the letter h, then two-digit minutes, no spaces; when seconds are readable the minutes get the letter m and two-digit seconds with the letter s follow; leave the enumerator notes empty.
9h06
